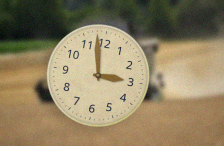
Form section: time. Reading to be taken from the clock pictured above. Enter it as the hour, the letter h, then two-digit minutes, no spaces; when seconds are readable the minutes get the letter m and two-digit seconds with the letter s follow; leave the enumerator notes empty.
2h58
